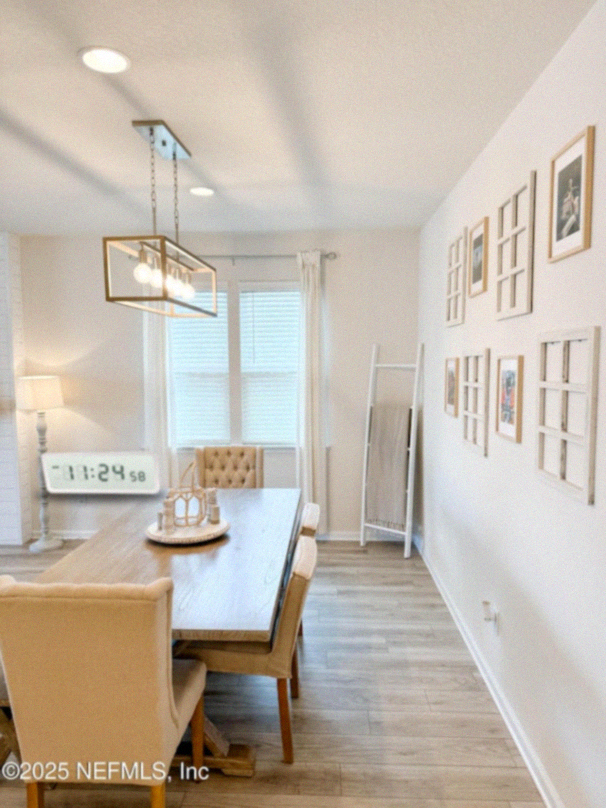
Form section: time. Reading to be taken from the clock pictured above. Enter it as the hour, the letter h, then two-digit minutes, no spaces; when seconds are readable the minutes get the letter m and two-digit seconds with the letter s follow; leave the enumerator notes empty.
11h24
